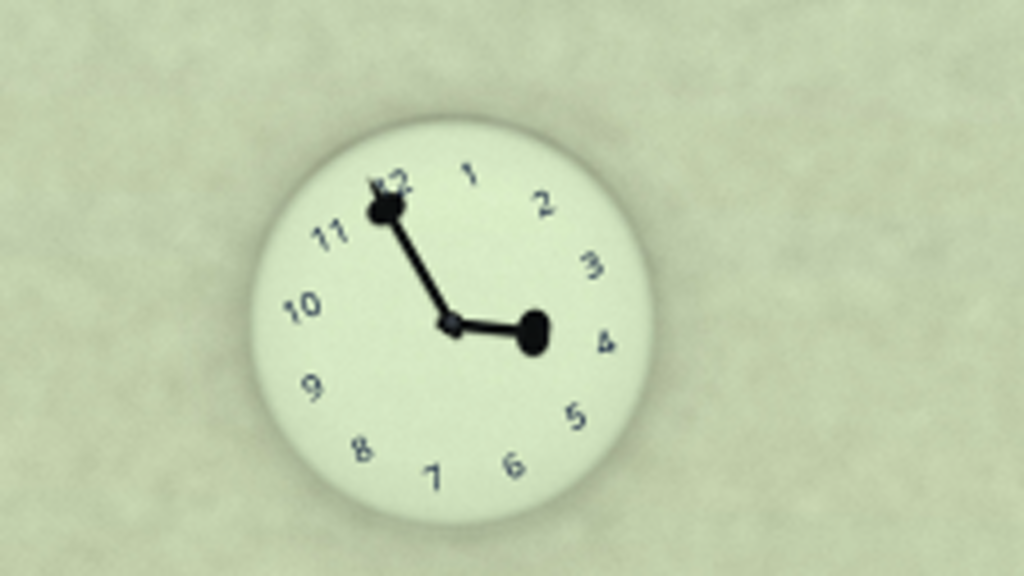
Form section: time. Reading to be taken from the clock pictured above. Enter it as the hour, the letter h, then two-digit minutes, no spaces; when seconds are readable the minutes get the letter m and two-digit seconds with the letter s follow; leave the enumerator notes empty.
3h59
